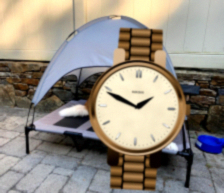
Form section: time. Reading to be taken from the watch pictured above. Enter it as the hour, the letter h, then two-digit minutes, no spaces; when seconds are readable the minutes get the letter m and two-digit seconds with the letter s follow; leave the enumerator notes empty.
1h49
